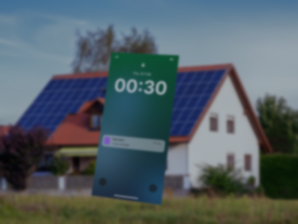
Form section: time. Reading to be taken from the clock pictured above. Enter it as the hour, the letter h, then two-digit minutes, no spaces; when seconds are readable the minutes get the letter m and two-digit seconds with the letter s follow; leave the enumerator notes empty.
0h30
